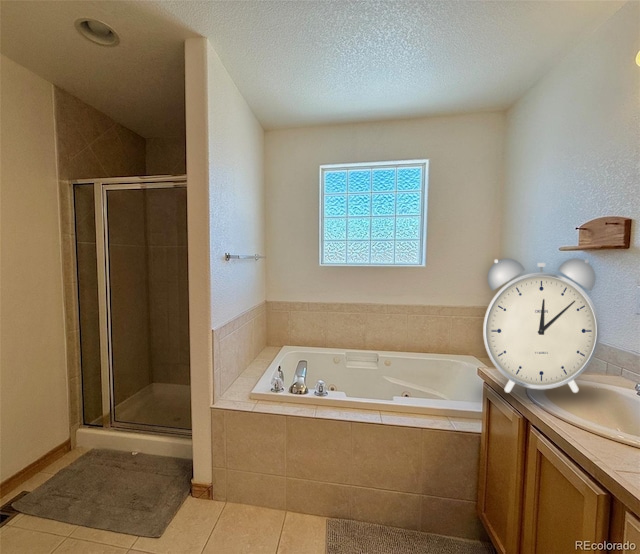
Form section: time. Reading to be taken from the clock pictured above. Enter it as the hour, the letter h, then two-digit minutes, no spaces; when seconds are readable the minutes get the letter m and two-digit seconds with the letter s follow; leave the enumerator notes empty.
12h08
